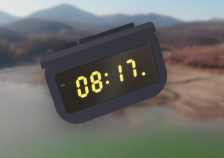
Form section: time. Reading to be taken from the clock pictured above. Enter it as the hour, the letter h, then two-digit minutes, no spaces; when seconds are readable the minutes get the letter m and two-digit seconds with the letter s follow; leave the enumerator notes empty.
8h17
